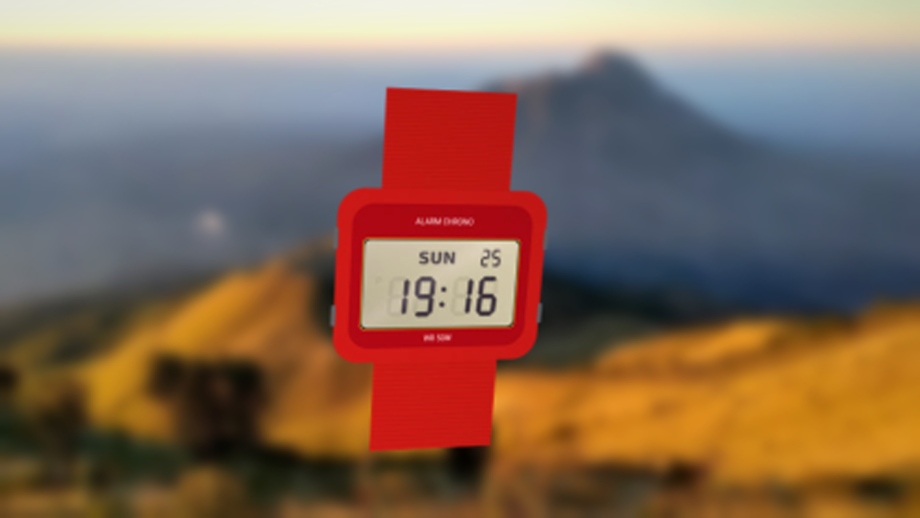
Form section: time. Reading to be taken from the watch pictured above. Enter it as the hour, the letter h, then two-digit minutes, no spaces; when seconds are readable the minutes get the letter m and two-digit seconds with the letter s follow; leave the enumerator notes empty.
19h16
